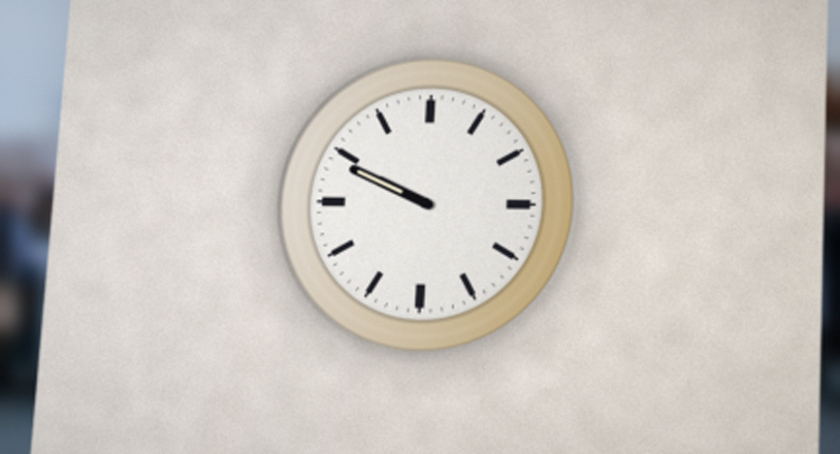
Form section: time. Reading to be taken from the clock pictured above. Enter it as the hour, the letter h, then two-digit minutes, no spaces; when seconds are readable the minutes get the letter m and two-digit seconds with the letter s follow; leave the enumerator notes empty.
9h49
